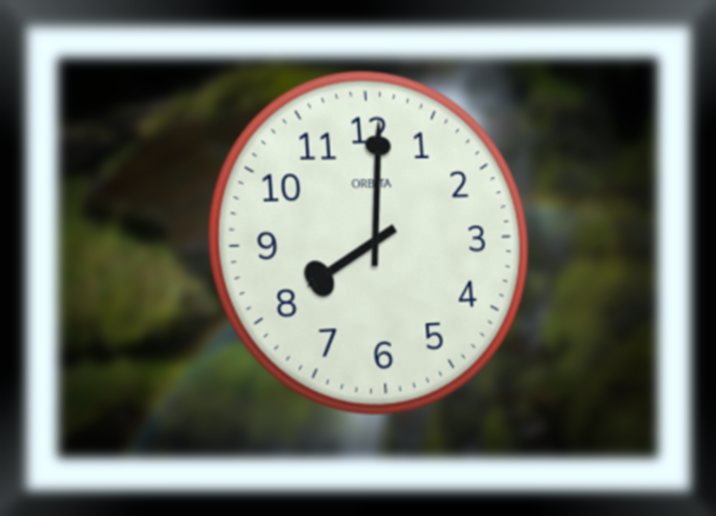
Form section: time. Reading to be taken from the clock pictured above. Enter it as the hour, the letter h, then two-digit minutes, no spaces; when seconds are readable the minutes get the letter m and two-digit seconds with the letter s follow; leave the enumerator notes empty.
8h01
